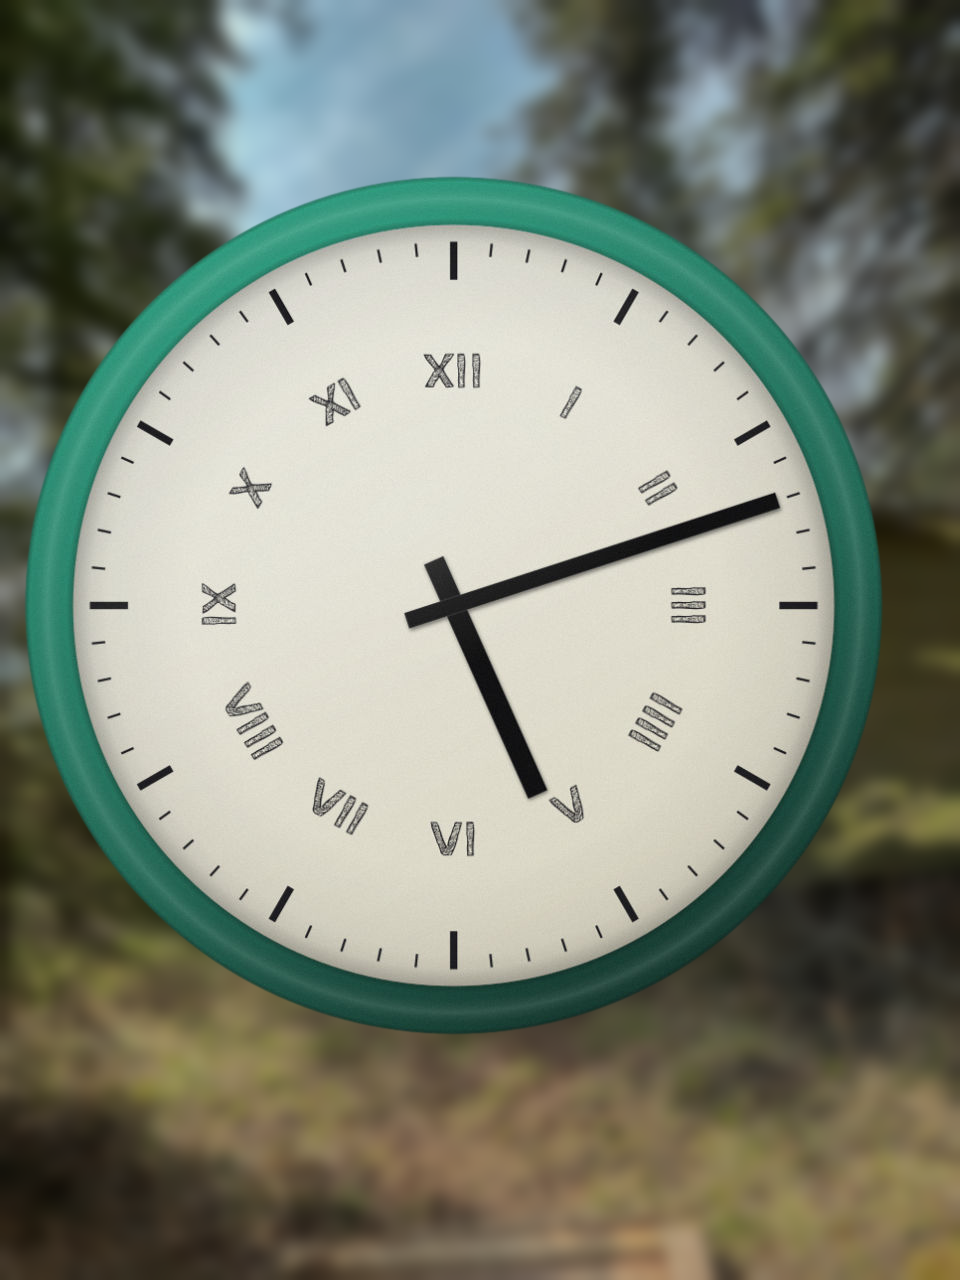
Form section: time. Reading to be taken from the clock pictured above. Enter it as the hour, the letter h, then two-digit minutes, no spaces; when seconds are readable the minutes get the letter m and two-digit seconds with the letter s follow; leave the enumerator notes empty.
5h12
